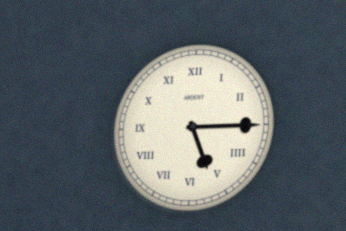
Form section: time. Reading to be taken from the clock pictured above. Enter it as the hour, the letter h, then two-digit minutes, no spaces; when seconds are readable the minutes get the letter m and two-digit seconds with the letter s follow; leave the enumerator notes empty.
5h15
